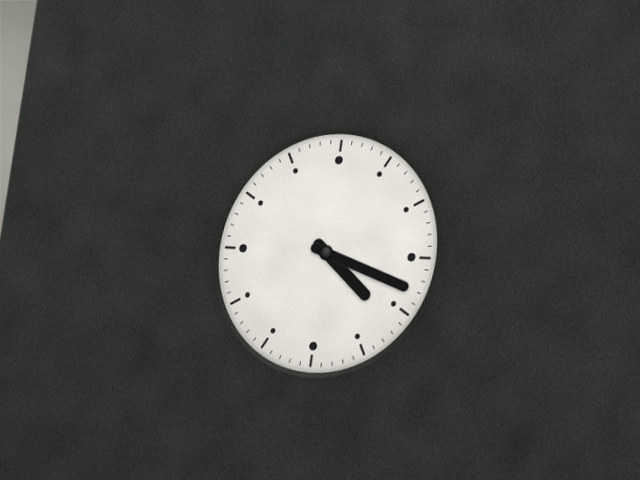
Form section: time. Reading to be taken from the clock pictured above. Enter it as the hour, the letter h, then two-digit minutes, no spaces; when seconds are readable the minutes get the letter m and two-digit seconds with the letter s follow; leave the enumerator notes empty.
4h18
